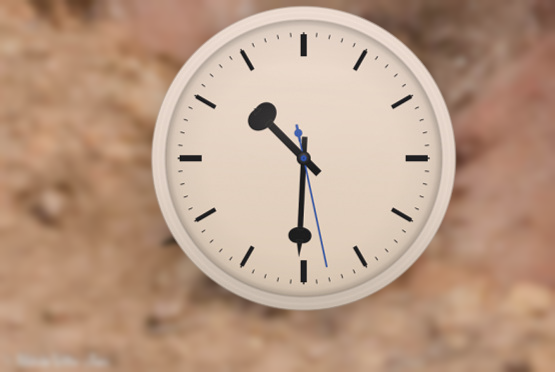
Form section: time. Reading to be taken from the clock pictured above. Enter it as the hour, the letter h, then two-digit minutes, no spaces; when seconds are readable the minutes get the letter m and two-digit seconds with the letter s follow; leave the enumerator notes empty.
10h30m28s
